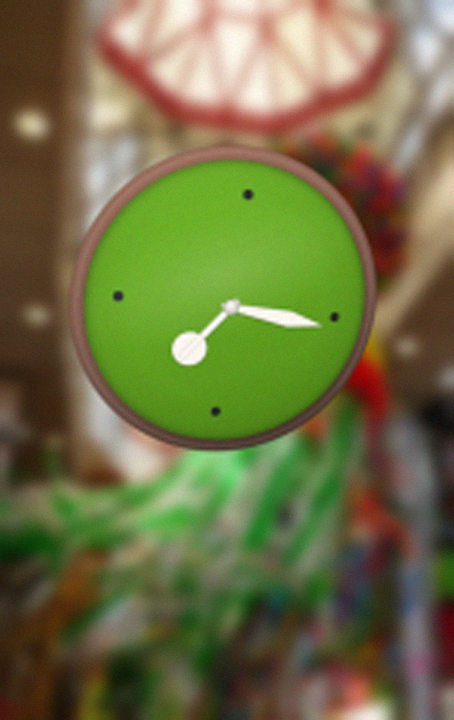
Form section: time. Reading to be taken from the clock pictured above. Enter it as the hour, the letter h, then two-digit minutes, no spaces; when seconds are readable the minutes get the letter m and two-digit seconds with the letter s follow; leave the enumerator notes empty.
7h16
